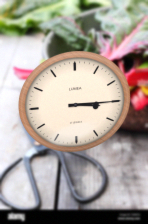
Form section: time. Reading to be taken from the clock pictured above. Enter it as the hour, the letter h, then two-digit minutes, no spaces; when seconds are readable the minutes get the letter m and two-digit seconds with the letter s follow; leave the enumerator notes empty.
3h15
